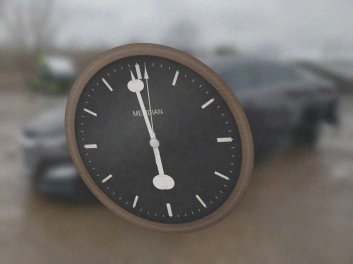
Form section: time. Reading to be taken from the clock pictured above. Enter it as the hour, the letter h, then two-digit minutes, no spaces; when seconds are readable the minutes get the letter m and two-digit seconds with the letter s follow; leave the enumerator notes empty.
5h59m01s
